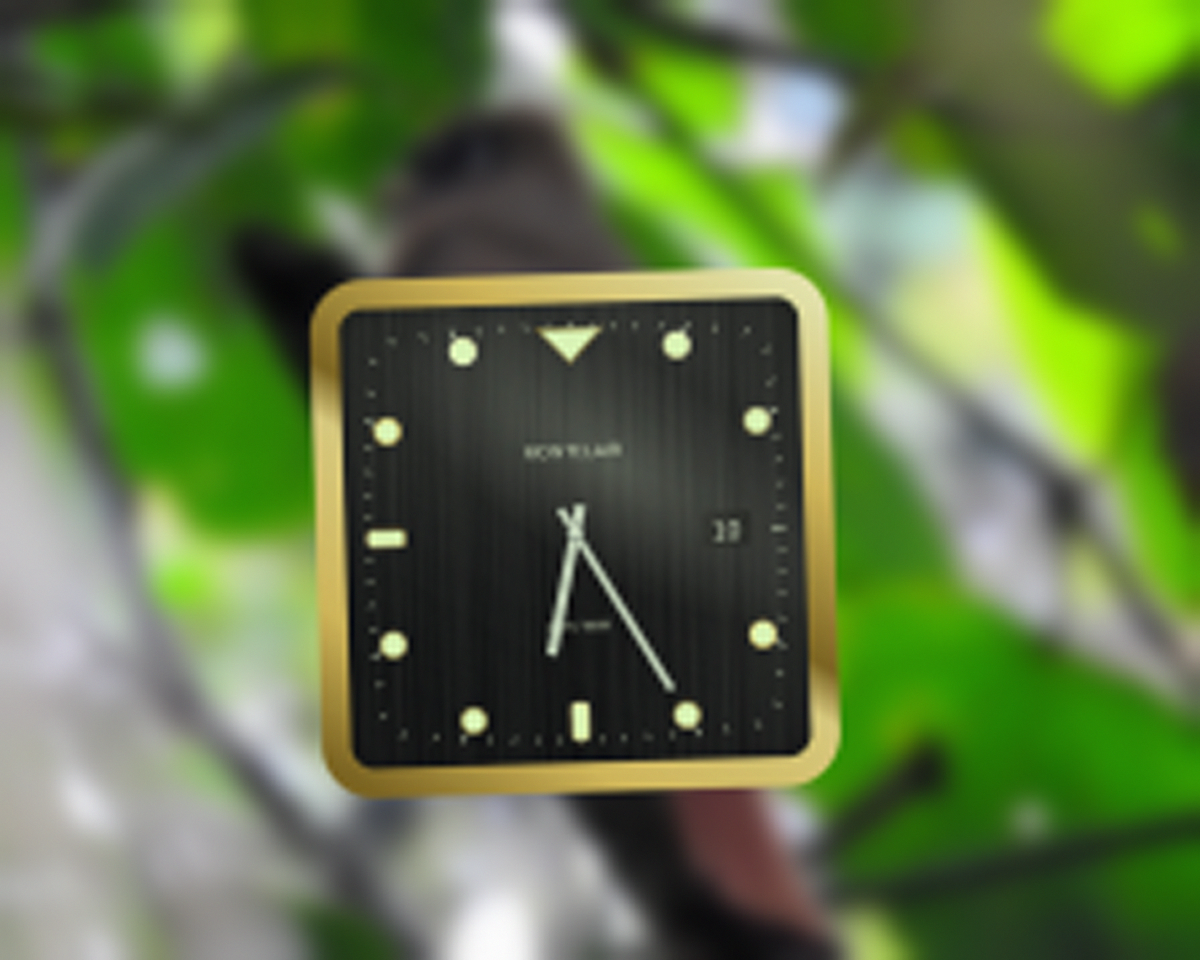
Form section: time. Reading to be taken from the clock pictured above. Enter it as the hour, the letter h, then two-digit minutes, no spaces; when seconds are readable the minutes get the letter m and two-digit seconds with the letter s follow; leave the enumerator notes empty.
6h25
